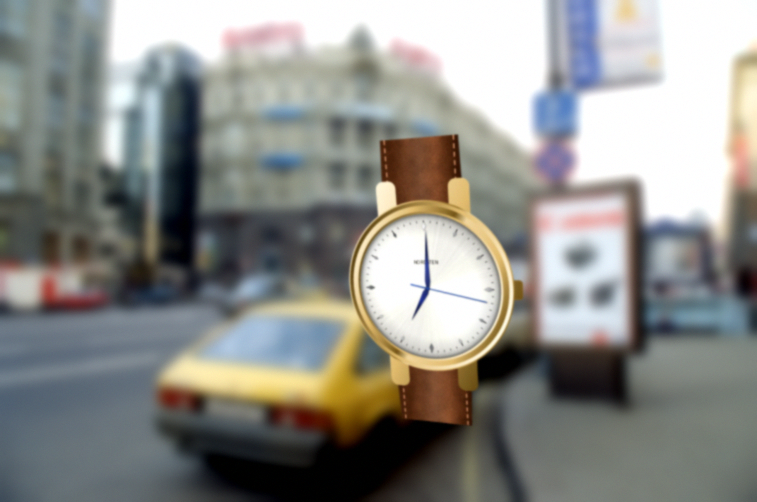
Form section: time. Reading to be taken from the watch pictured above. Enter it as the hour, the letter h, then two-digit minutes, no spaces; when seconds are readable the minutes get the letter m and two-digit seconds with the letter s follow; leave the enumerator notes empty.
7h00m17s
